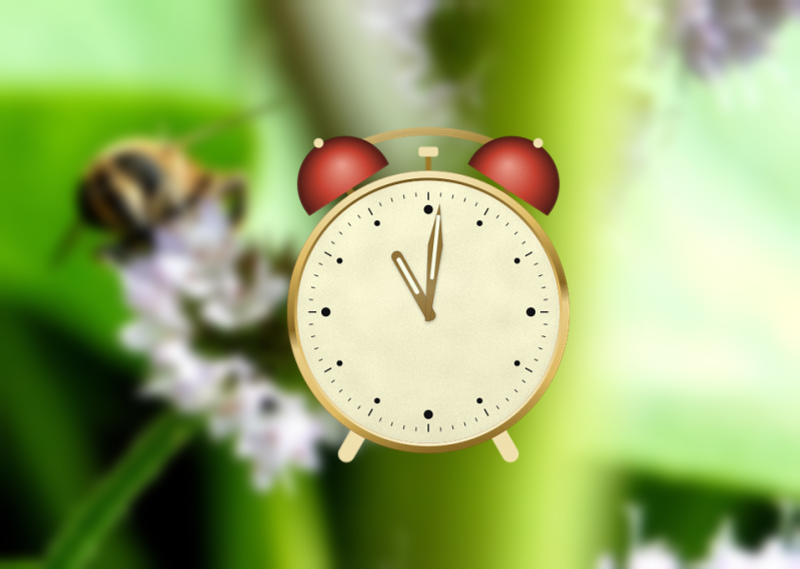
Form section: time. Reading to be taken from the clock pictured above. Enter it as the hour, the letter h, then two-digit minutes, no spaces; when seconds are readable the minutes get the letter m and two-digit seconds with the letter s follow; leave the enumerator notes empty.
11h01
